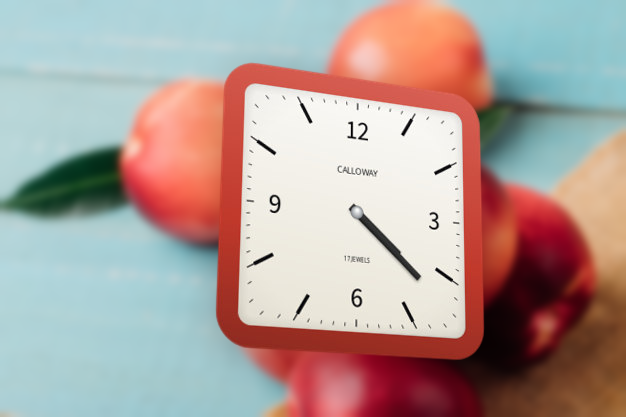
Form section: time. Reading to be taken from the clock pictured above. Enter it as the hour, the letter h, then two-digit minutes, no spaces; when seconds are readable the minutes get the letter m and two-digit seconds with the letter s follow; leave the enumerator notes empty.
4h22
